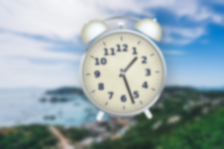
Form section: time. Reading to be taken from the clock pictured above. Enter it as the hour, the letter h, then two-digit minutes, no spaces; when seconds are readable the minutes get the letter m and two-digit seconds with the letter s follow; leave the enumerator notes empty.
1h27
